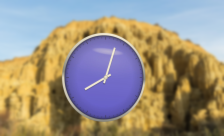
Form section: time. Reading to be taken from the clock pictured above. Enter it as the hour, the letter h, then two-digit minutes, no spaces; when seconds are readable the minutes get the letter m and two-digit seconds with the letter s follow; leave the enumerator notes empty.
8h03
